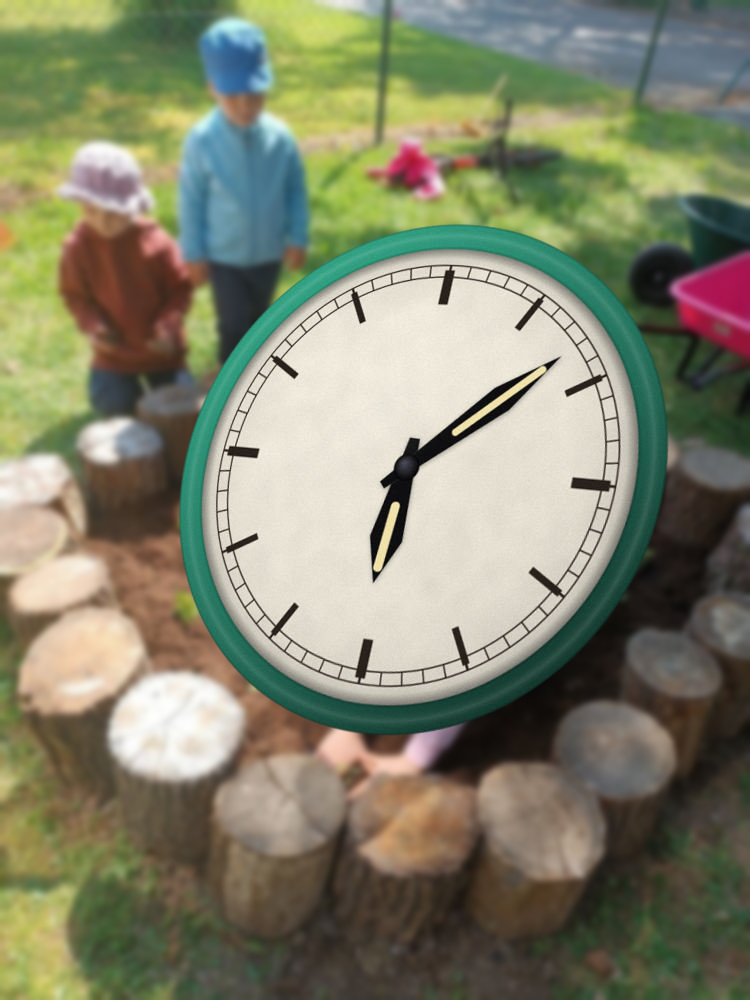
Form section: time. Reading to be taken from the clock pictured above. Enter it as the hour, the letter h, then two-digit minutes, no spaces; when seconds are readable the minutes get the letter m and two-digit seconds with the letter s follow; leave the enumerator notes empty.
6h08
